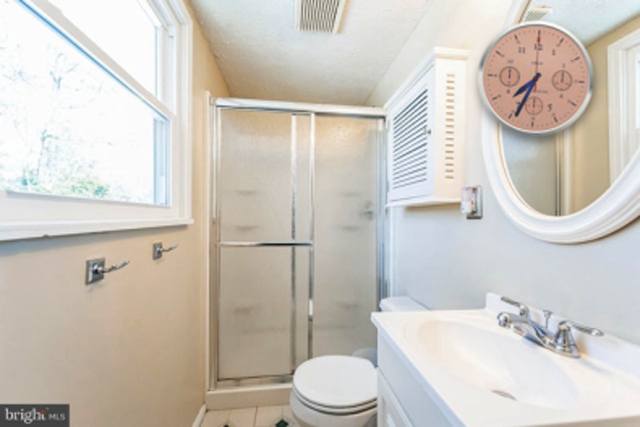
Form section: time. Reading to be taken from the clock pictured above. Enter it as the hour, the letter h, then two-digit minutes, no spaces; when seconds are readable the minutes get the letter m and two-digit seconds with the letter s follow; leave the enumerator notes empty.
7h34
